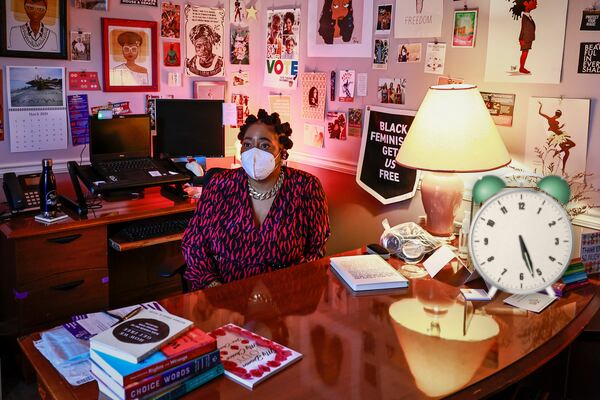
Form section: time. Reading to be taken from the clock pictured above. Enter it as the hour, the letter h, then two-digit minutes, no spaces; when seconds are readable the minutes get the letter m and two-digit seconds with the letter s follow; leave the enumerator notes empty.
5h27
